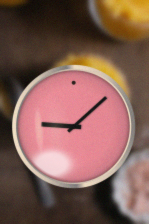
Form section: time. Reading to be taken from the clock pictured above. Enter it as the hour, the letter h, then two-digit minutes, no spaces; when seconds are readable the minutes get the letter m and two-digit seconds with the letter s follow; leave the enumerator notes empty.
9h08
